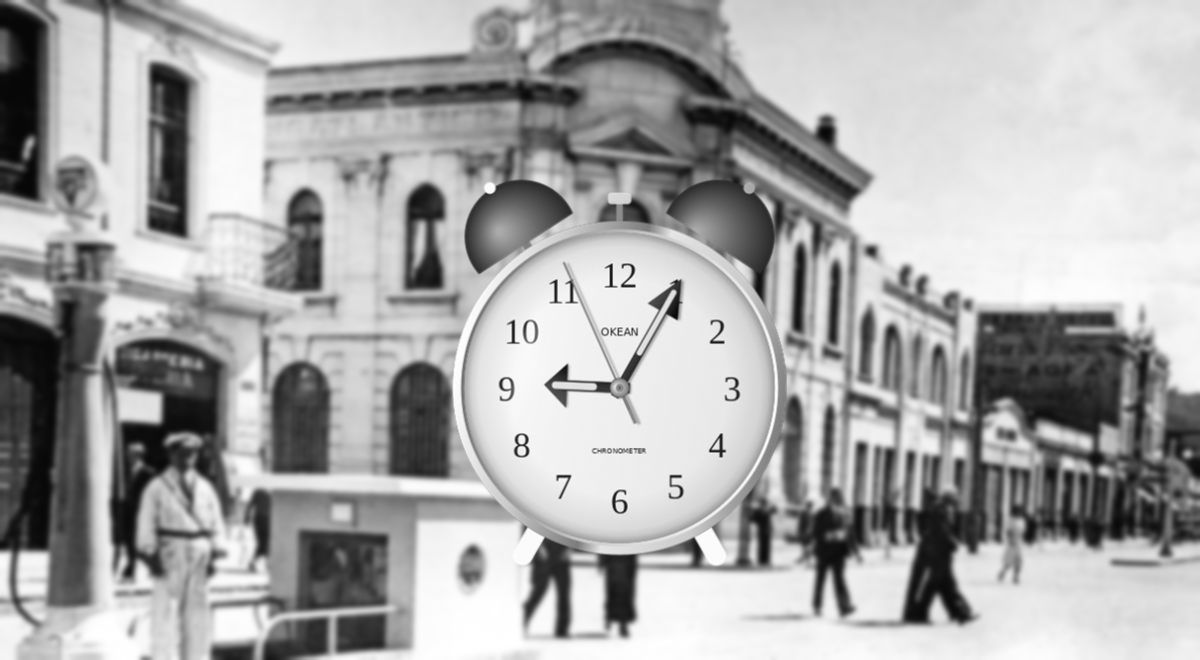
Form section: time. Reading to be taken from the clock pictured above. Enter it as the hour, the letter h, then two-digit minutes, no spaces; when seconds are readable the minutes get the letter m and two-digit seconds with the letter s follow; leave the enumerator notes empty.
9h04m56s
